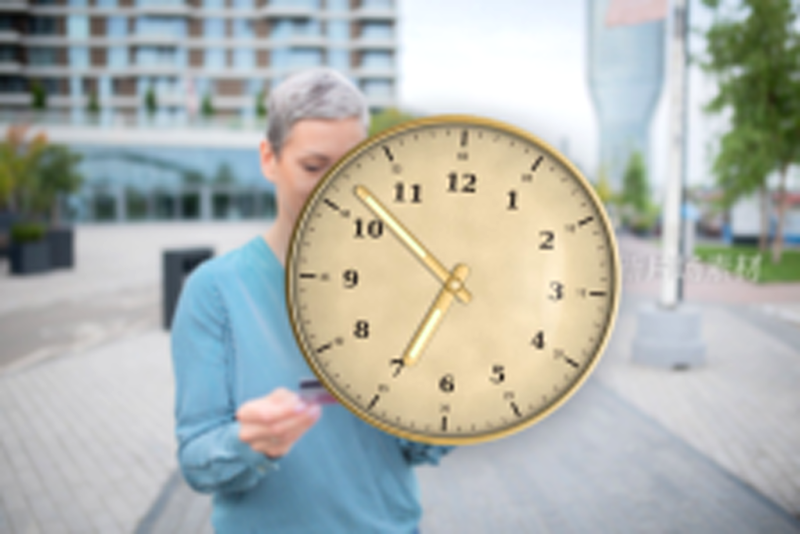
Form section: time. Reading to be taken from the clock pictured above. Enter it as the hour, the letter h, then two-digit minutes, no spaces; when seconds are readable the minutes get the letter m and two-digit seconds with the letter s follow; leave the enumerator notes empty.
6h52
